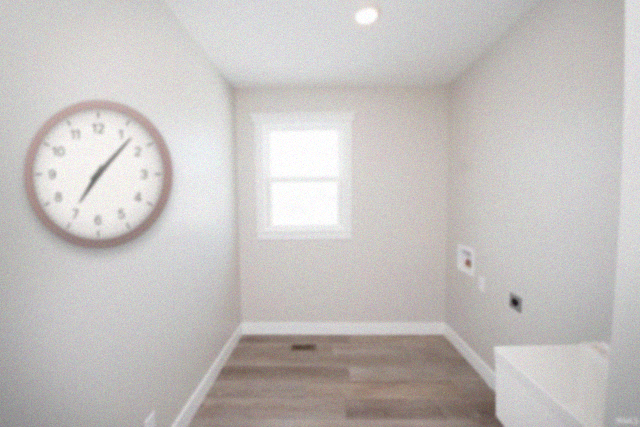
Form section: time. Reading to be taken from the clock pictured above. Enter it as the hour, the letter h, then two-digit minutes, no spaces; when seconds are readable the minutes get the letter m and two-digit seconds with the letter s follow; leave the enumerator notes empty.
7h07
